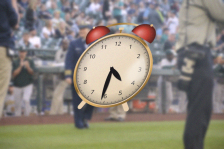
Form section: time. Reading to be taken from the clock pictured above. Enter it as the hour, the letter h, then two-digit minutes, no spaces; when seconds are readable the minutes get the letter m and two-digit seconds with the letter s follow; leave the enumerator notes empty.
4h31
